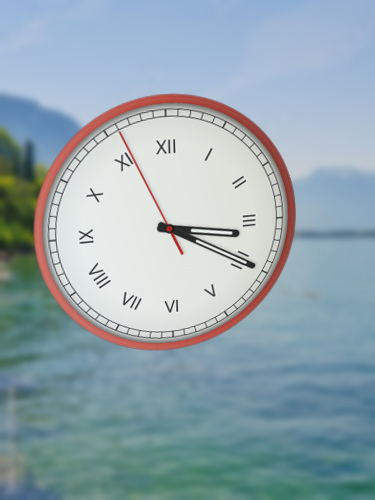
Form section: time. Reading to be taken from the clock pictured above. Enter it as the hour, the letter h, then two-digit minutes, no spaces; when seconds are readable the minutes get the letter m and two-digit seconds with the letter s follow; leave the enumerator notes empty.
3h19m56s
